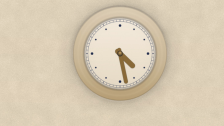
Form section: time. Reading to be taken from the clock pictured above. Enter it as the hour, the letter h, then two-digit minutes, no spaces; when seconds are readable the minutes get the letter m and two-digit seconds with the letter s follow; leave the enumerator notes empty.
4h28
